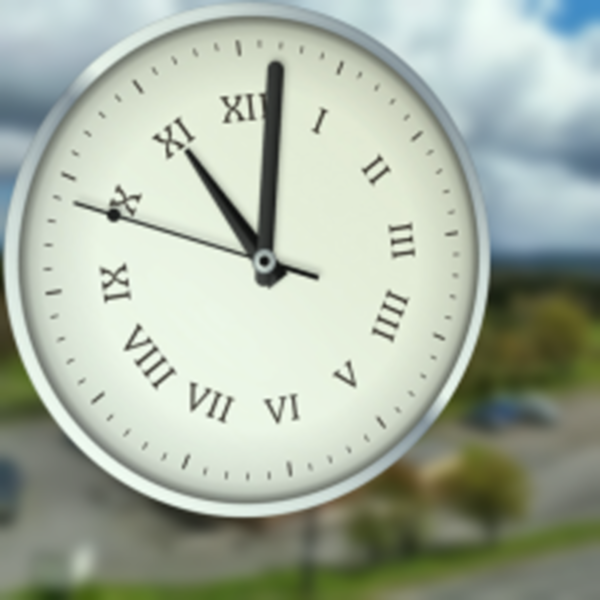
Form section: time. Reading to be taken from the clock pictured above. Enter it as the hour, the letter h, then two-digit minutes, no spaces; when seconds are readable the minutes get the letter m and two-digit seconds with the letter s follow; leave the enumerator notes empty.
11h01m49s
